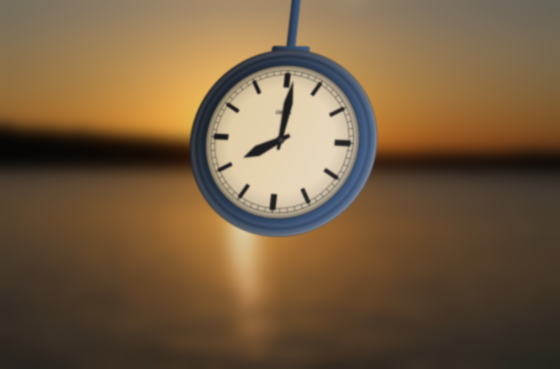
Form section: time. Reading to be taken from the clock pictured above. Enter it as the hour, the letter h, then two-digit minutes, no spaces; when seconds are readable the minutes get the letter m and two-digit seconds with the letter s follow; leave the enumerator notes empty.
8h01
